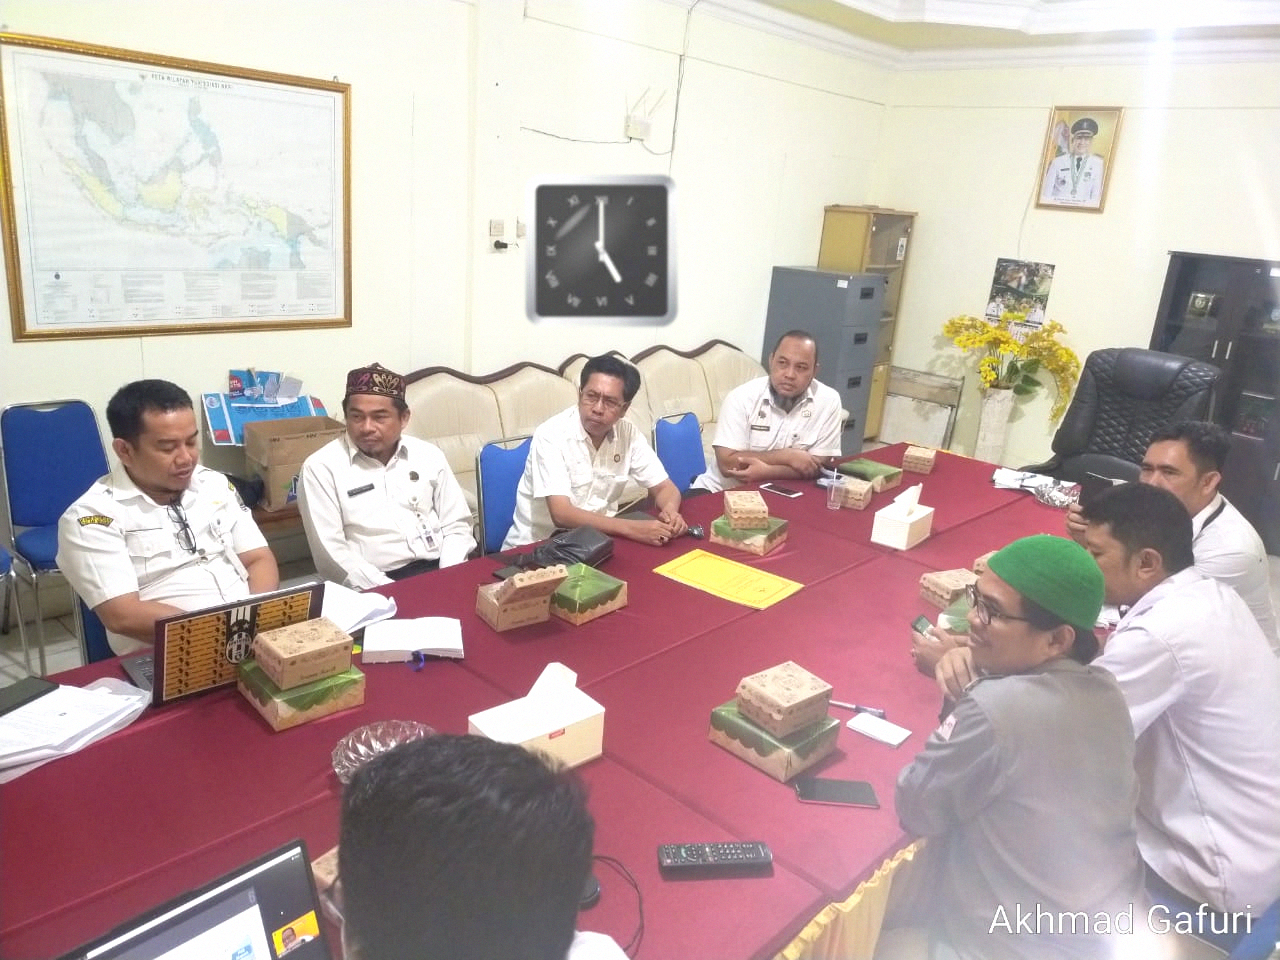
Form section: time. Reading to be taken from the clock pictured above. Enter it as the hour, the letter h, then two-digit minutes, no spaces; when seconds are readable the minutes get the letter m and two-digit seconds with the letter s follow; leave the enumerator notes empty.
5h00
